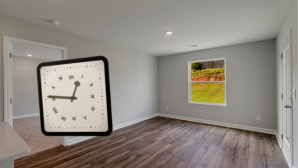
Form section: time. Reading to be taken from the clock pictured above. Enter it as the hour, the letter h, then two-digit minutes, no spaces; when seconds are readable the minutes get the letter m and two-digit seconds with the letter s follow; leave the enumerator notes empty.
12h46
